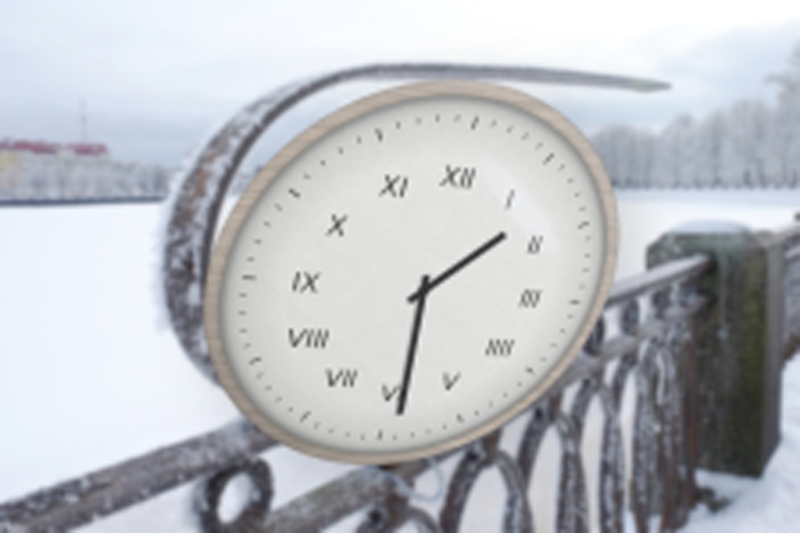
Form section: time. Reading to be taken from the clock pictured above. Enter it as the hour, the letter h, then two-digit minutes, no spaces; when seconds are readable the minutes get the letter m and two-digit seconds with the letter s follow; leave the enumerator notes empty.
1h29
